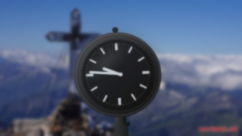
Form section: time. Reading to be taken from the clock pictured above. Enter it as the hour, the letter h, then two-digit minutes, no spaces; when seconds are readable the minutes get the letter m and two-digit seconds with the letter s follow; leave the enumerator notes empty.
9h46
